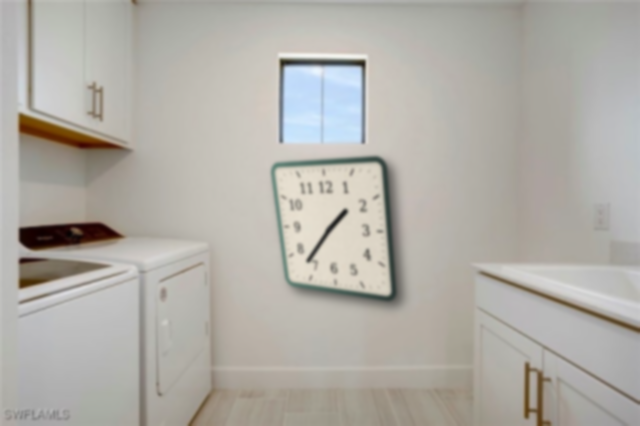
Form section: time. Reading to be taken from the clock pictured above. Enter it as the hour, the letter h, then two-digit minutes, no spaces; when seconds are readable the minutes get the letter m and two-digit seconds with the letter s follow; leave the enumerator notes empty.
1h37
